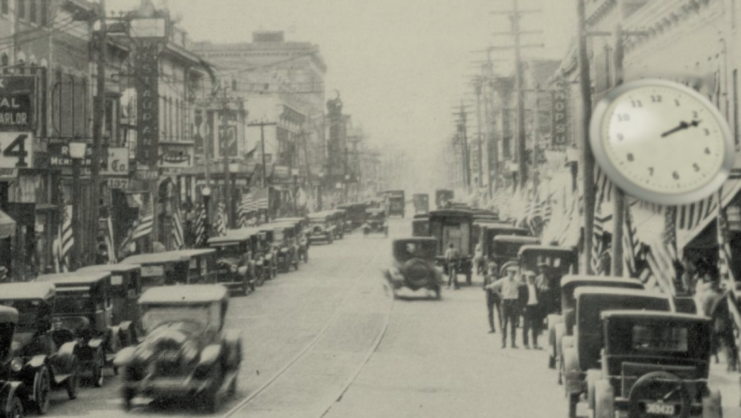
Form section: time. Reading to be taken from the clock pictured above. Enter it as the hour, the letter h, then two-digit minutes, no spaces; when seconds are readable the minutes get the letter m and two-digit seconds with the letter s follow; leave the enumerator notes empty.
2h12
